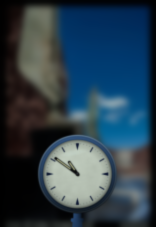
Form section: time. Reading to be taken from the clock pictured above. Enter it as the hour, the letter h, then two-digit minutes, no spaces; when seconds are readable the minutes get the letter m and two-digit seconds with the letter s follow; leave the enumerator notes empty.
10h51
